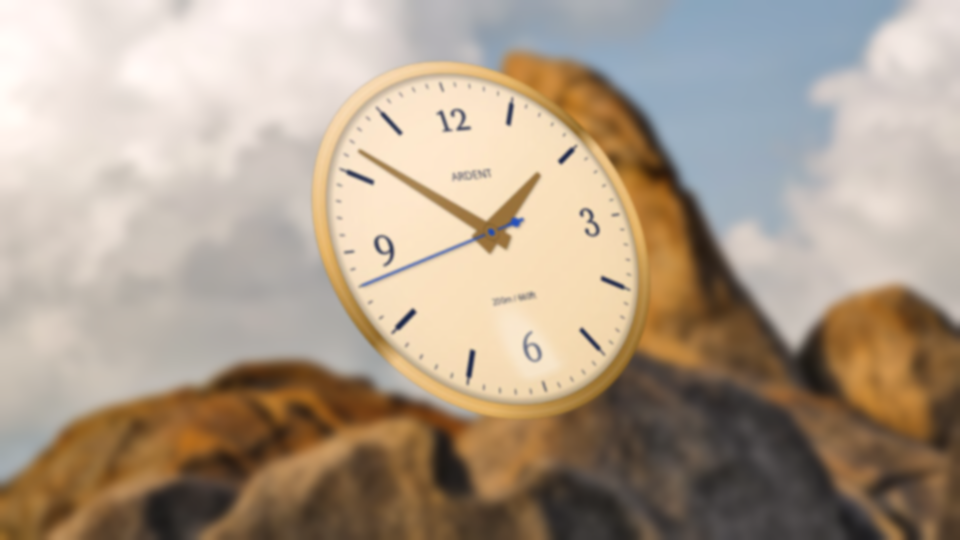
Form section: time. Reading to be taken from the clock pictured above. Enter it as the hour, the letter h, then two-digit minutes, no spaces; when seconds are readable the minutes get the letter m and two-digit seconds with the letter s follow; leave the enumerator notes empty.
1h51m43s
